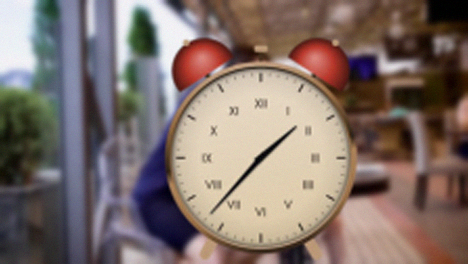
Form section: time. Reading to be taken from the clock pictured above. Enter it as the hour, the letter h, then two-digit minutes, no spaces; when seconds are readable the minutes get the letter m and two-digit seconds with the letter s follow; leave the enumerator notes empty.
1h37
